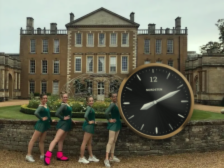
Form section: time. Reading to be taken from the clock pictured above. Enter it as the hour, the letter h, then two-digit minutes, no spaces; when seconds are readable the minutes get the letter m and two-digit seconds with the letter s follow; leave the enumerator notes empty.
8h11
